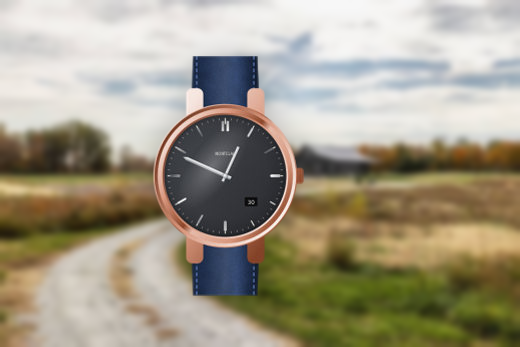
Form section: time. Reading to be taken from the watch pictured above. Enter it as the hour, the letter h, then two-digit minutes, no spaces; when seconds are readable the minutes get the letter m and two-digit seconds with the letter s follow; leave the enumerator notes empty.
12h49
